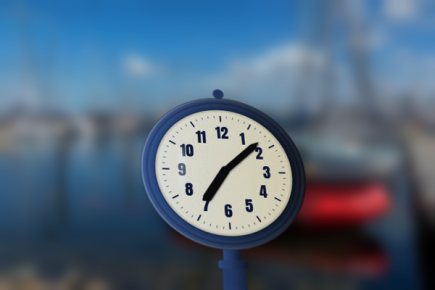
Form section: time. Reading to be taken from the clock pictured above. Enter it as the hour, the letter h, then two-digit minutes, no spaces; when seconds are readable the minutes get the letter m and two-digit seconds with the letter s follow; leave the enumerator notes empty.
7h08
